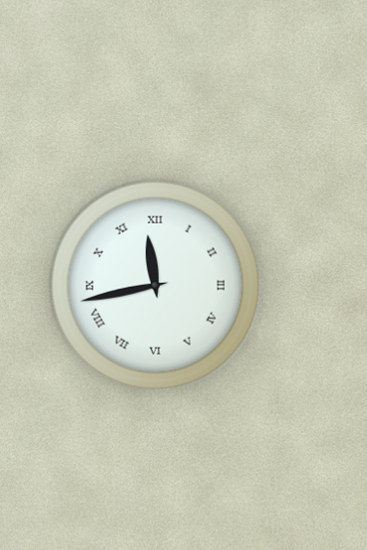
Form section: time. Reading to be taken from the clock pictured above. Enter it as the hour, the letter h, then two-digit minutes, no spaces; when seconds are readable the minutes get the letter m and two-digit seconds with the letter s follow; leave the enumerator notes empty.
11h43
